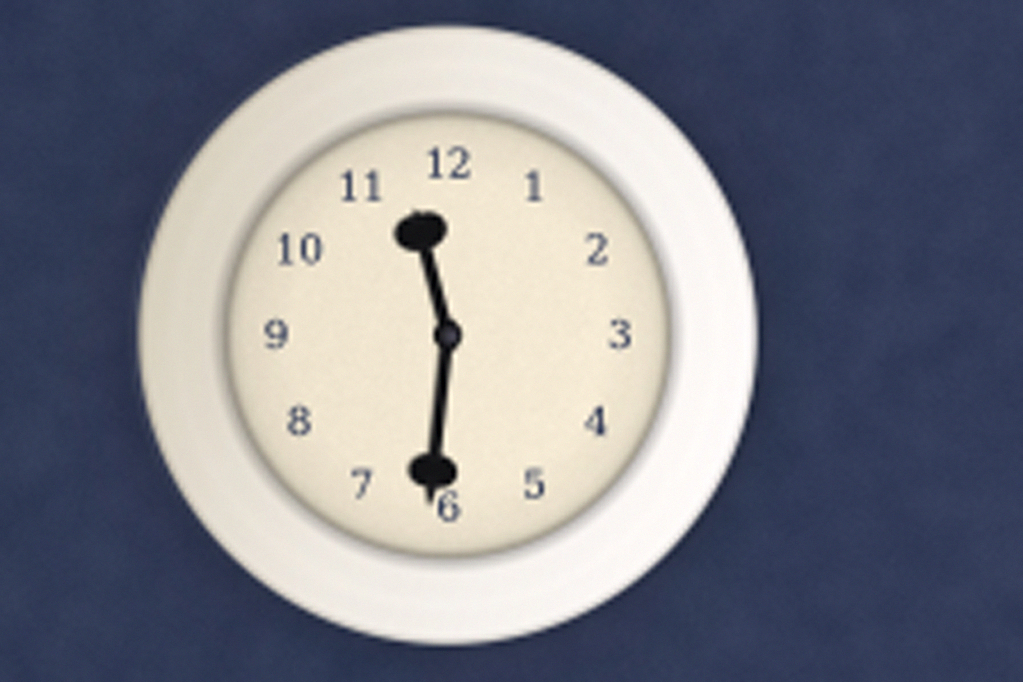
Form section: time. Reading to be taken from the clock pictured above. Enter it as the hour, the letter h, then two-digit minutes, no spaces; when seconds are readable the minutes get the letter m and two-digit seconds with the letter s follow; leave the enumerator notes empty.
11h31
